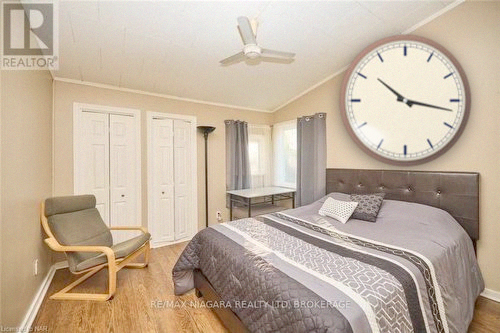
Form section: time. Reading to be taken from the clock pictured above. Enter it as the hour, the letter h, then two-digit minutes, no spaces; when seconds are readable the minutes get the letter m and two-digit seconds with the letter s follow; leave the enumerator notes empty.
10h17
